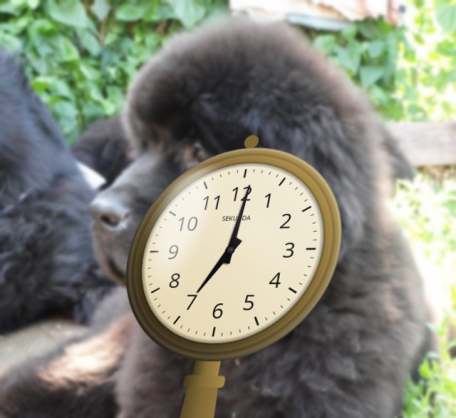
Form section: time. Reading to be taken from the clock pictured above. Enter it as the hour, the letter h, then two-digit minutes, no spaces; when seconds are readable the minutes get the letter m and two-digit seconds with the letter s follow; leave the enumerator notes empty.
7h01
